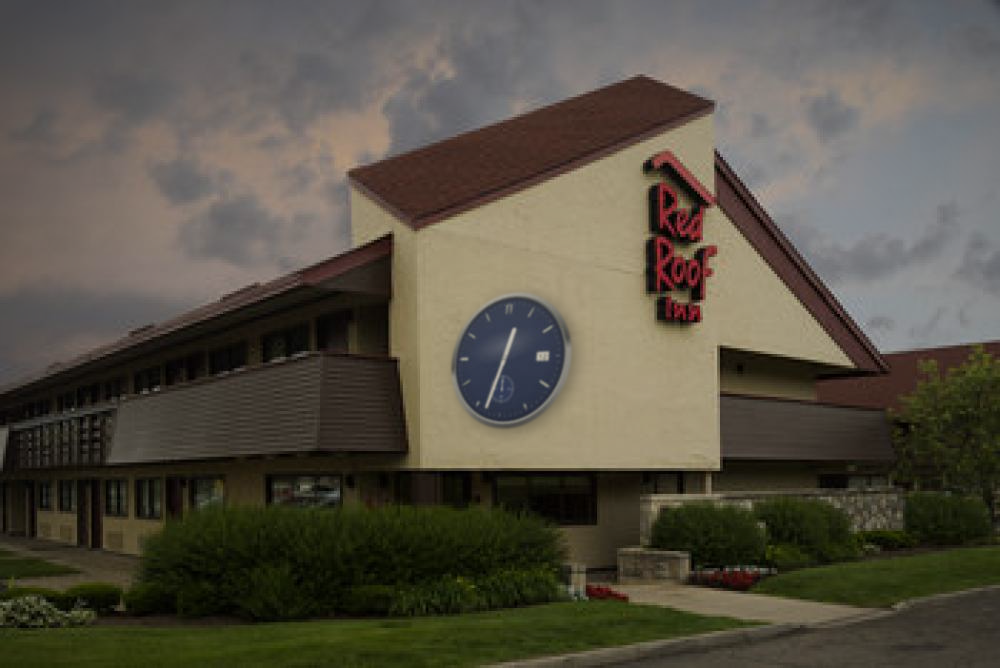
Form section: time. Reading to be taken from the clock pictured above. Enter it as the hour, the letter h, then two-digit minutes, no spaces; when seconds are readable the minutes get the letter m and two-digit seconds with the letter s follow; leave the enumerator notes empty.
12h33
